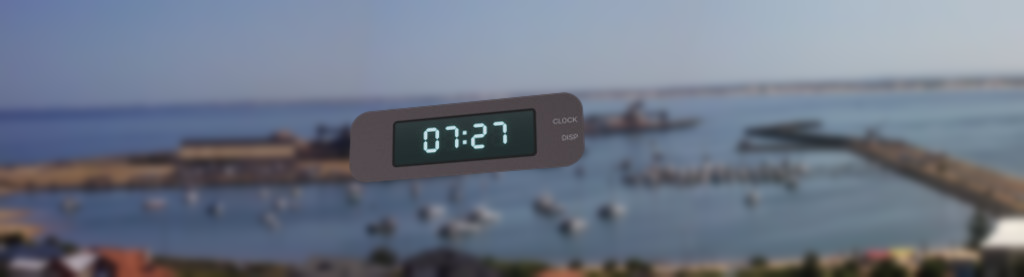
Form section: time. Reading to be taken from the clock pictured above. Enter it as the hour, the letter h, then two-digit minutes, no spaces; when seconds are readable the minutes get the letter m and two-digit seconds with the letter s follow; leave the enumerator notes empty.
7h27
